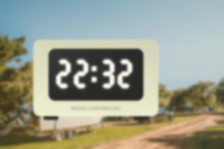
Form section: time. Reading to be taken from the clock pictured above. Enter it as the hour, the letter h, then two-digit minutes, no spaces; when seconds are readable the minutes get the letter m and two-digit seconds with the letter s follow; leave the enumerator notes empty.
22h32
